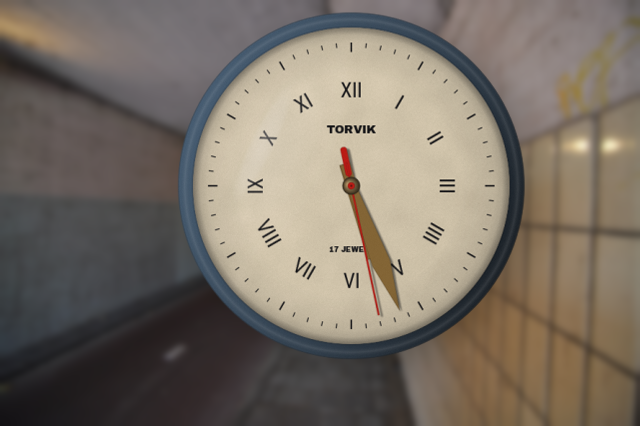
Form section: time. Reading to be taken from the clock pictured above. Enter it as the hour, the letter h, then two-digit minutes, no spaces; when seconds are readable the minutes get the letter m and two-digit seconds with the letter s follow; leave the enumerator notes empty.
5h26m28s
